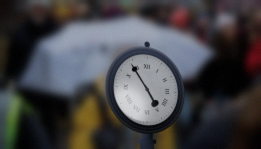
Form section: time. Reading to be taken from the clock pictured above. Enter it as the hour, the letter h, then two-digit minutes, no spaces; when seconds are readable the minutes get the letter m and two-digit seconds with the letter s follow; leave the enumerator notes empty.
4h54
